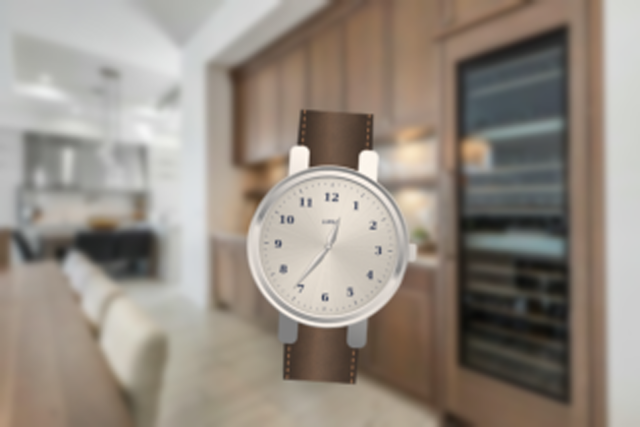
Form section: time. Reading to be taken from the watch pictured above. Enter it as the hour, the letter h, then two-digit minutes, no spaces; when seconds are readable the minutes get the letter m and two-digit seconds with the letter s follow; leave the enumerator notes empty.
12h36
